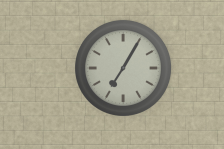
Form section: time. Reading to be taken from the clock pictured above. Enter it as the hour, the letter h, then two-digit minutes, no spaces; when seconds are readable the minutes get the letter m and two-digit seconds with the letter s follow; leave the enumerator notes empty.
7h05
